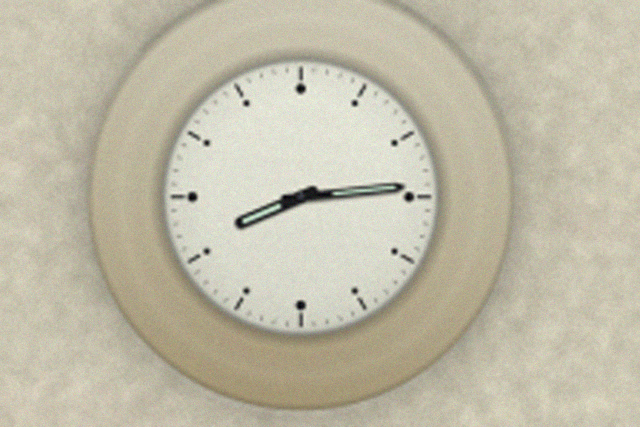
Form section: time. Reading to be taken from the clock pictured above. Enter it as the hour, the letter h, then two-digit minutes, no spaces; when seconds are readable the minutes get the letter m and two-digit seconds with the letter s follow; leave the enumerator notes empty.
8h14
